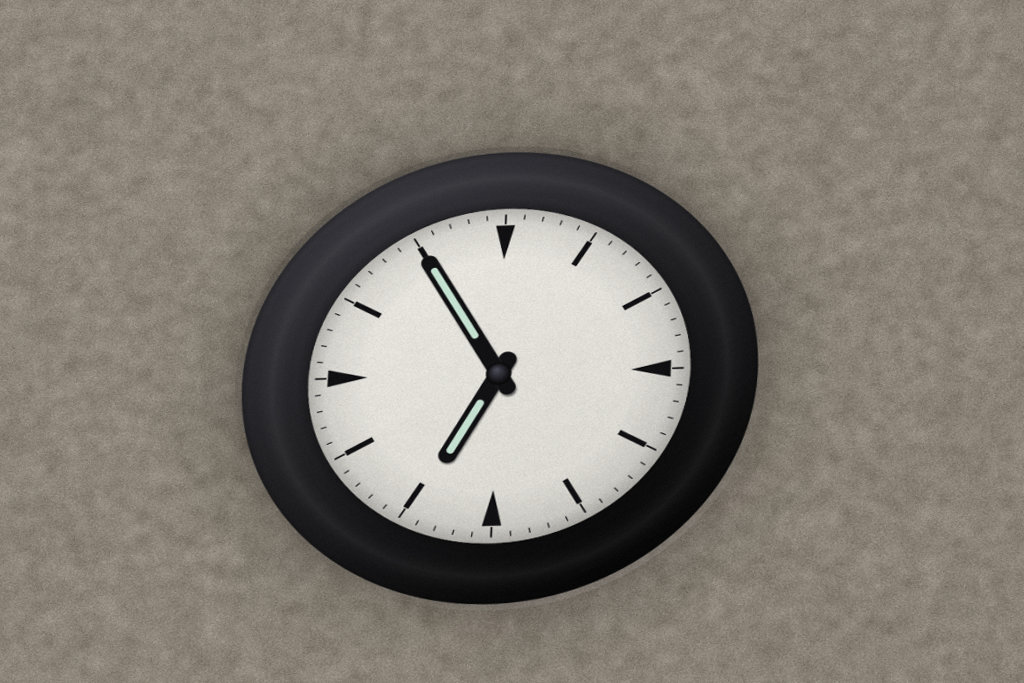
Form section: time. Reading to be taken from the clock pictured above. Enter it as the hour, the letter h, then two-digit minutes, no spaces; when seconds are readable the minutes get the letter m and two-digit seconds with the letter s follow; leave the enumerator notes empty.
6h55
